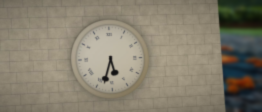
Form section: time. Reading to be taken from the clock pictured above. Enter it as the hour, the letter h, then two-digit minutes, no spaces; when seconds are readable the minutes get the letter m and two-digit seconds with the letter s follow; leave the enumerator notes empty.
5h33
